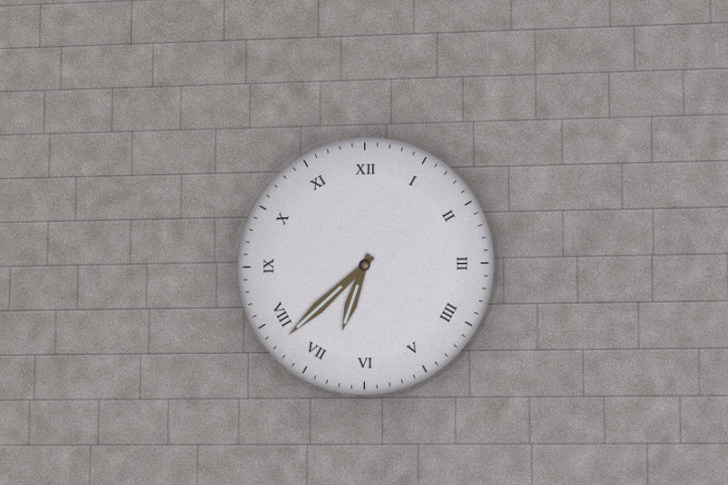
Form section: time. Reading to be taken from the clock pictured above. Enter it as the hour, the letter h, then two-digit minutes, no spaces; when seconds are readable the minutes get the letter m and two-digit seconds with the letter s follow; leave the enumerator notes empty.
6h38
